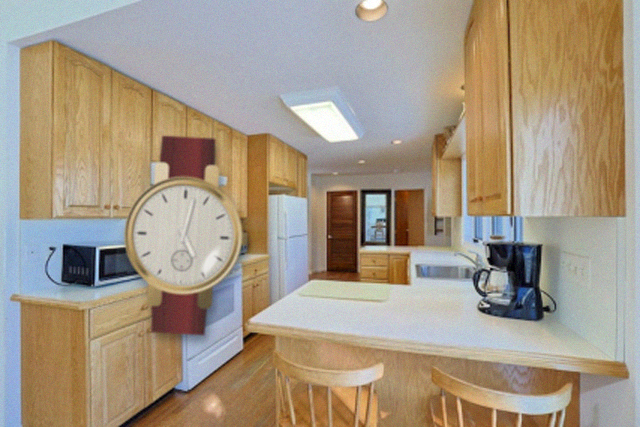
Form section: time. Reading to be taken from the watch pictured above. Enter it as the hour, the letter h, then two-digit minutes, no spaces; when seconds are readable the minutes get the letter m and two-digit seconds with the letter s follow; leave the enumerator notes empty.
5h02
